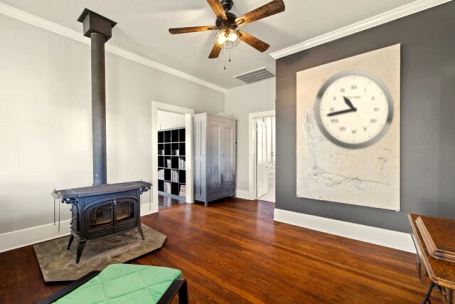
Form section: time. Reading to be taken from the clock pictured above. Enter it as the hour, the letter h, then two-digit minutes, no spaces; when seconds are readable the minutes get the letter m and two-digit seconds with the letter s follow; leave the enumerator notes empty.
10h43
